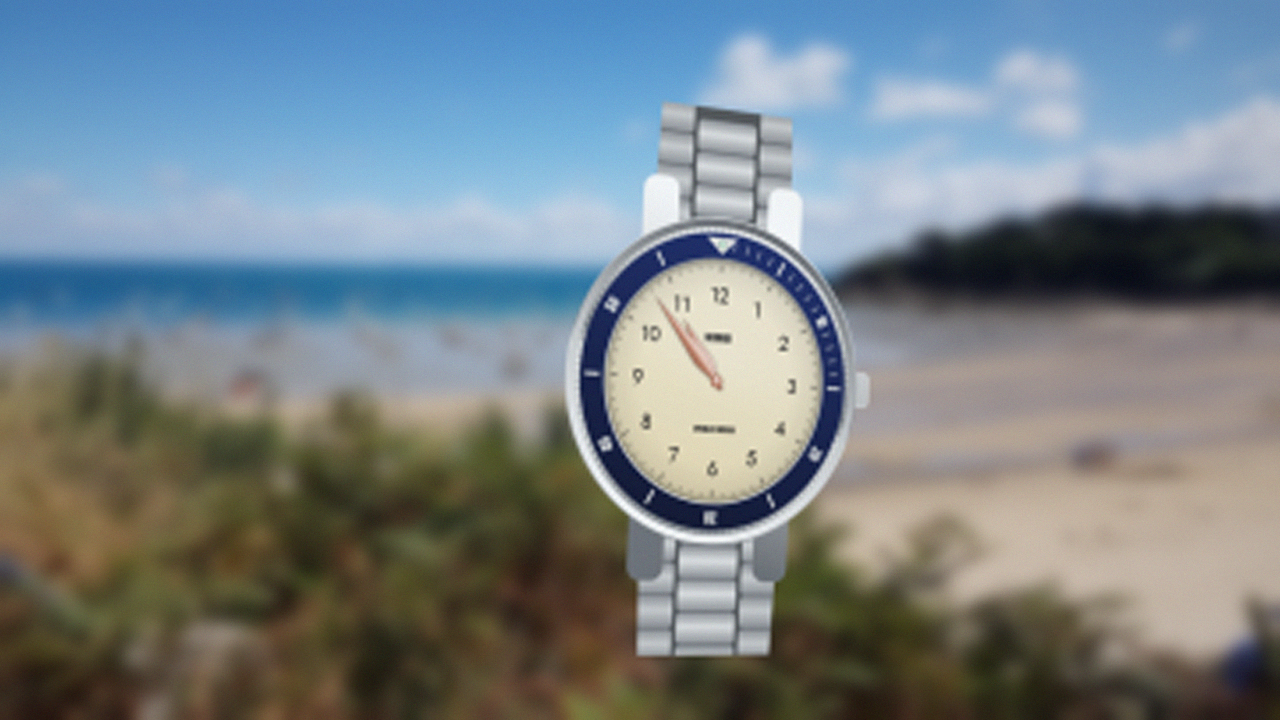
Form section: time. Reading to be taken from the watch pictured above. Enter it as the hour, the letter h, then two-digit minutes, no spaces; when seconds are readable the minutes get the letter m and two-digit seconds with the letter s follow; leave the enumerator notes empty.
10h53
